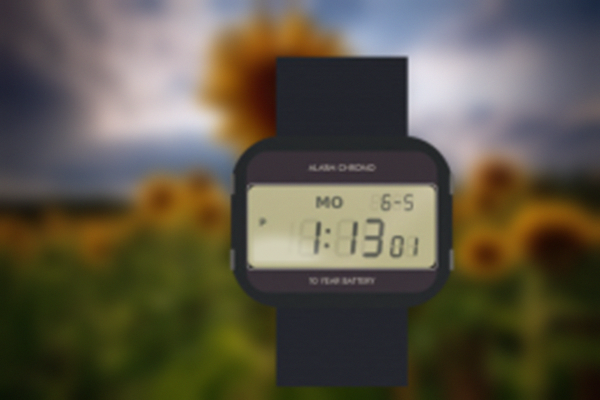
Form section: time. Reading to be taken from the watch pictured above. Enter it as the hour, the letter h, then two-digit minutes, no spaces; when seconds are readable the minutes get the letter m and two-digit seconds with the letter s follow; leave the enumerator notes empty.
1h13m01s
